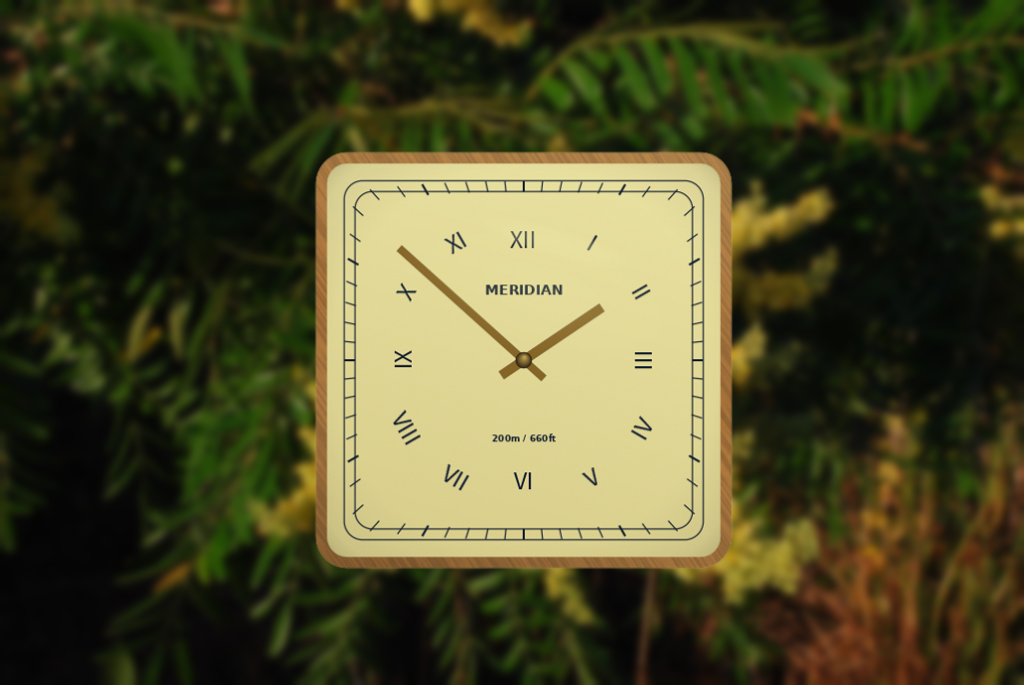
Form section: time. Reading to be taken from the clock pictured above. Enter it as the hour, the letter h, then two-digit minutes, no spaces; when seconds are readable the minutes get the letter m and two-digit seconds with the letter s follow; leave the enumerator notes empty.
1h52
